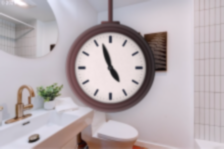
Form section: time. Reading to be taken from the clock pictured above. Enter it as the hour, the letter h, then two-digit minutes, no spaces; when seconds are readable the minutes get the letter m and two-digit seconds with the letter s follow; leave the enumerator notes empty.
4h57
